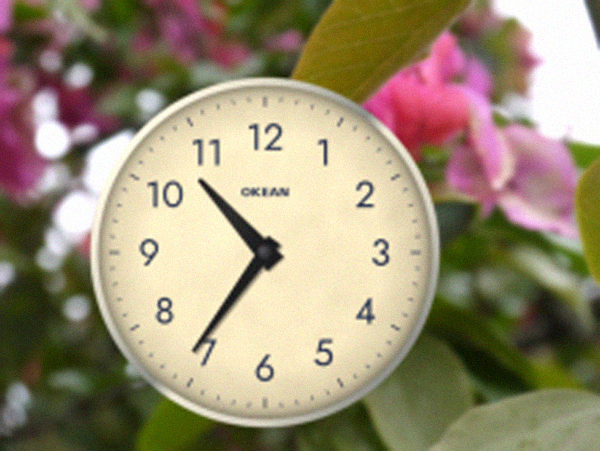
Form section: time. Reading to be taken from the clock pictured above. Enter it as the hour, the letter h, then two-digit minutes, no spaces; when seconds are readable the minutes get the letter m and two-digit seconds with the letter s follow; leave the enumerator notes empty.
10h36
